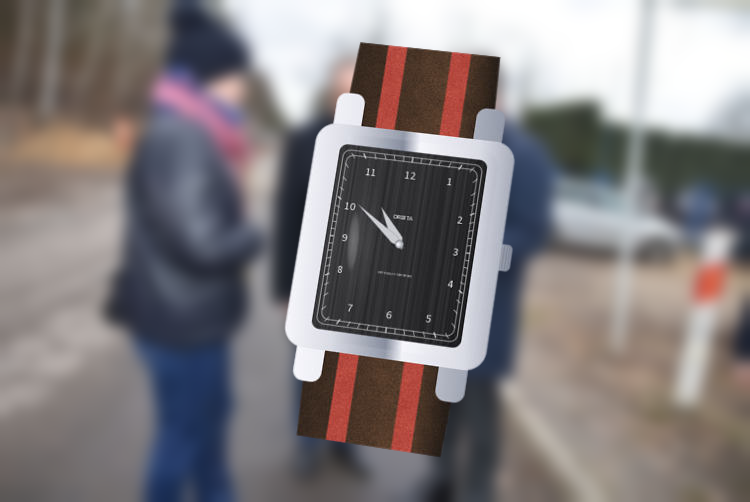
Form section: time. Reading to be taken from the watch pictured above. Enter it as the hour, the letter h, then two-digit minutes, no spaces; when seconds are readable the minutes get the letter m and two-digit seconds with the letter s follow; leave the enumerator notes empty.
10h51
